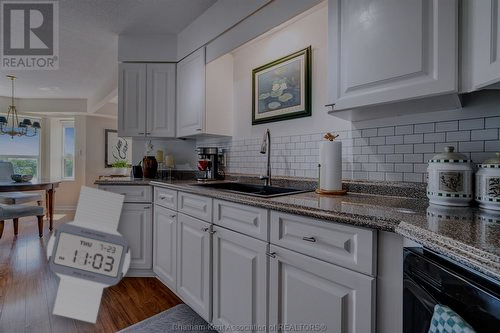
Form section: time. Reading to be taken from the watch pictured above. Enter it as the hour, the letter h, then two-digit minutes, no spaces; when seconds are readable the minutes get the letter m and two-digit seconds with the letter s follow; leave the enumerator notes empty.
11h03
